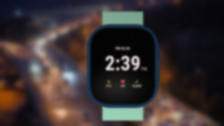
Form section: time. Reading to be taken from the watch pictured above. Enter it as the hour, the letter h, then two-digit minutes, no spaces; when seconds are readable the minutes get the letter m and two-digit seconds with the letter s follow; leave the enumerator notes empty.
2h39
